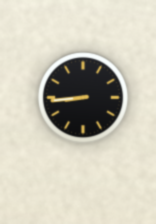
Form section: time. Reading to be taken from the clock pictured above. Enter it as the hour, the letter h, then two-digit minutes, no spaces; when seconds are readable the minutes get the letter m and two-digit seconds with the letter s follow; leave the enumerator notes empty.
8h44
